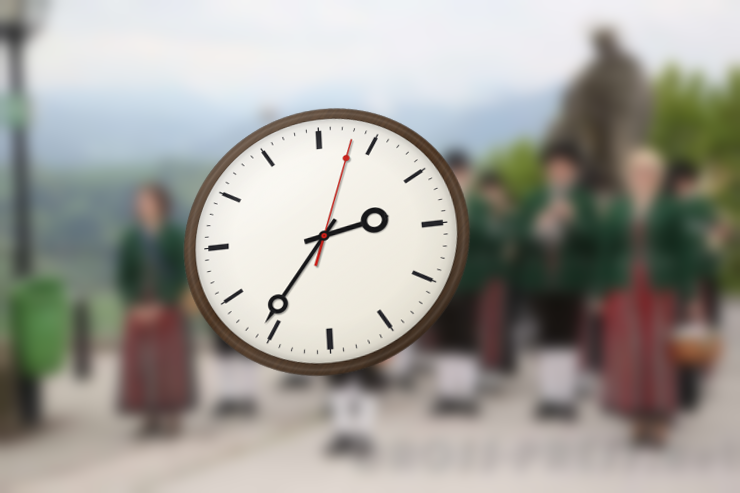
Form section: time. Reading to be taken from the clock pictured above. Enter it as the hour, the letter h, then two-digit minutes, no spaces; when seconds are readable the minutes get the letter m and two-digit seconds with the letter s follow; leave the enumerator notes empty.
2h36m03s
